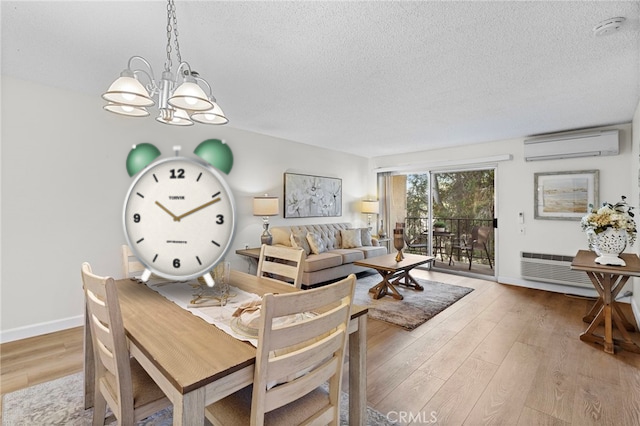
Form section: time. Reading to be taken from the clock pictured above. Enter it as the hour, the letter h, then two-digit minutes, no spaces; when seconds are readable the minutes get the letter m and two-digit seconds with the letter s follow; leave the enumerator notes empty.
10h11
